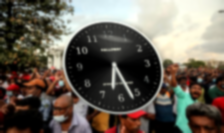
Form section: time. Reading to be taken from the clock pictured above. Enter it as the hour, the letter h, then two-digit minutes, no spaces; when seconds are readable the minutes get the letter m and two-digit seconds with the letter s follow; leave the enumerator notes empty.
6h27
